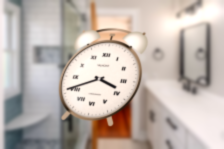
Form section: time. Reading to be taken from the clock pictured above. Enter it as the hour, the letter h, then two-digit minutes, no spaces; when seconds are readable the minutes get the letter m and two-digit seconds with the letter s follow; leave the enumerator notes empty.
3h41
